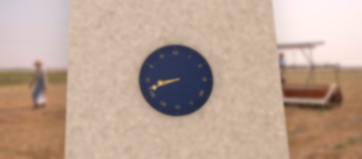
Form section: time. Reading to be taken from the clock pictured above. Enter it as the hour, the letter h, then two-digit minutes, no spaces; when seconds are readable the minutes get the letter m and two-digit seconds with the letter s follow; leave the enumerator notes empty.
8h42
